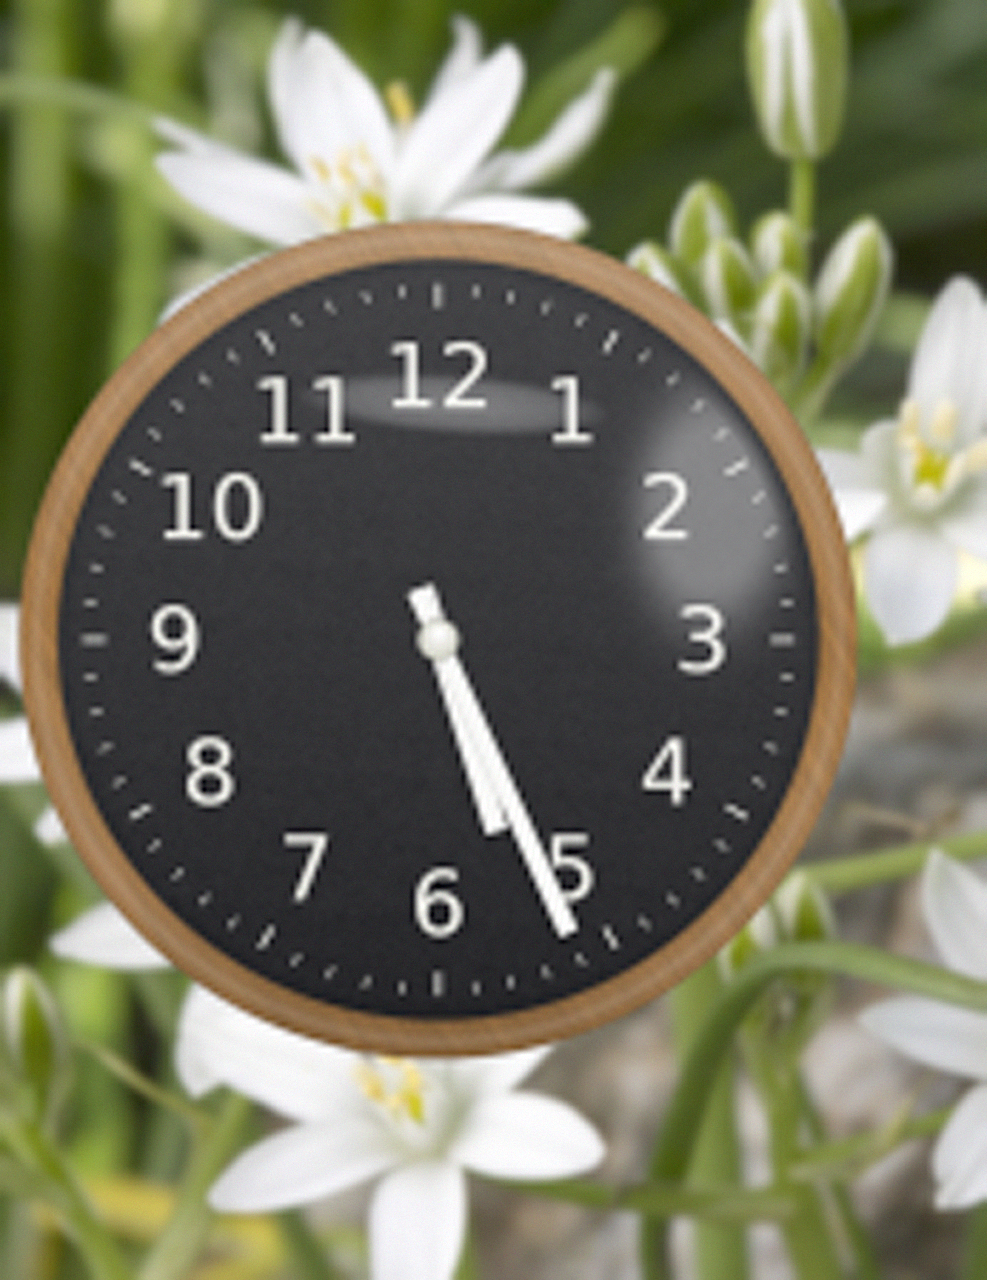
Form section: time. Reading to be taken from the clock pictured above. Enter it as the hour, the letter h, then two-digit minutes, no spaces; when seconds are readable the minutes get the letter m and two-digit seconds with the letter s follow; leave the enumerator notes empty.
5h26
